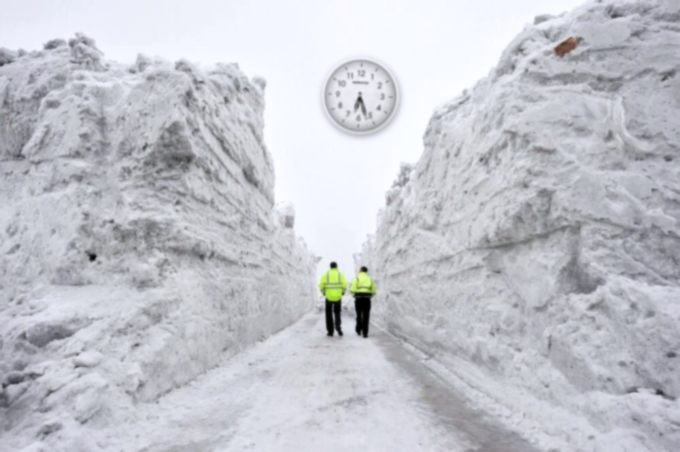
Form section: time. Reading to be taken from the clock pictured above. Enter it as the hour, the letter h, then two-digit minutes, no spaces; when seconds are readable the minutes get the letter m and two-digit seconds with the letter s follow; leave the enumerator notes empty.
6h27
